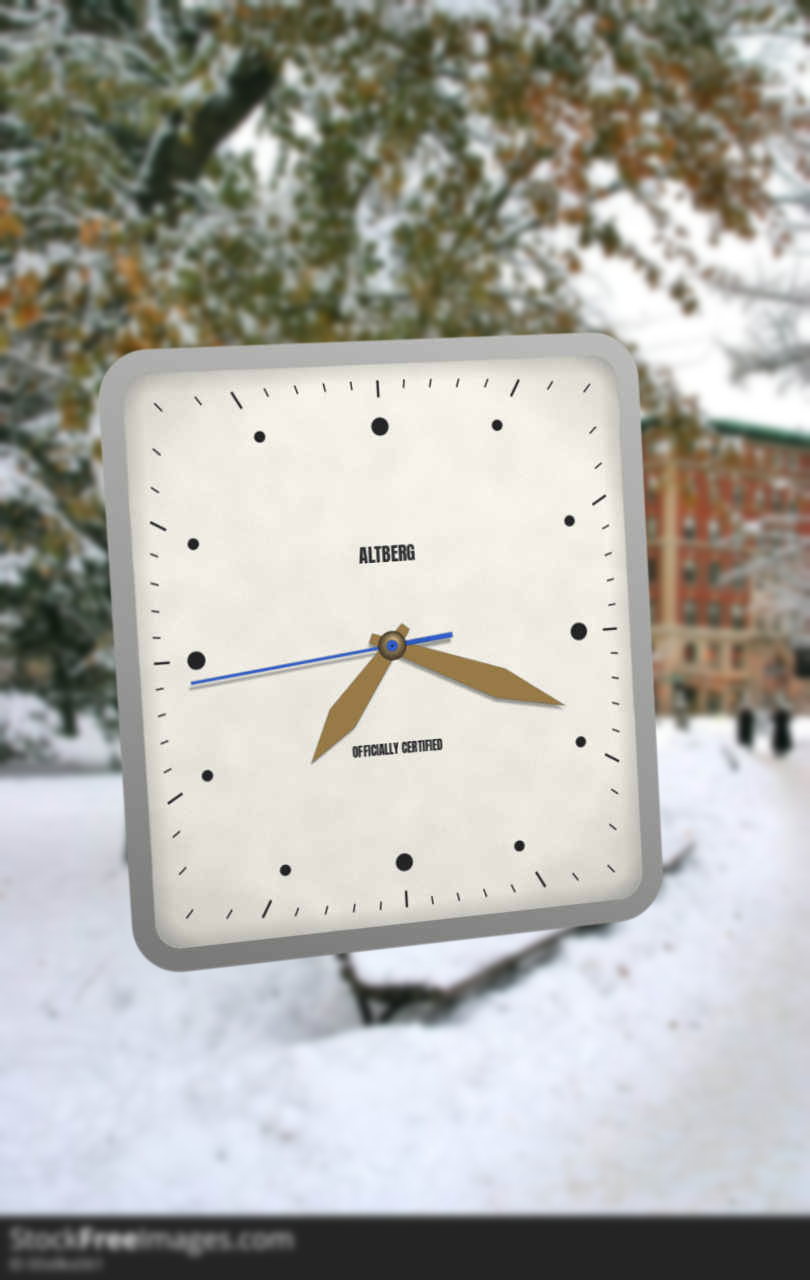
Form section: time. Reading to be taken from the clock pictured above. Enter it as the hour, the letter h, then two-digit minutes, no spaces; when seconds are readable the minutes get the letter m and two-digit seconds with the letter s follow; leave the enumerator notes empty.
7h18m44s
